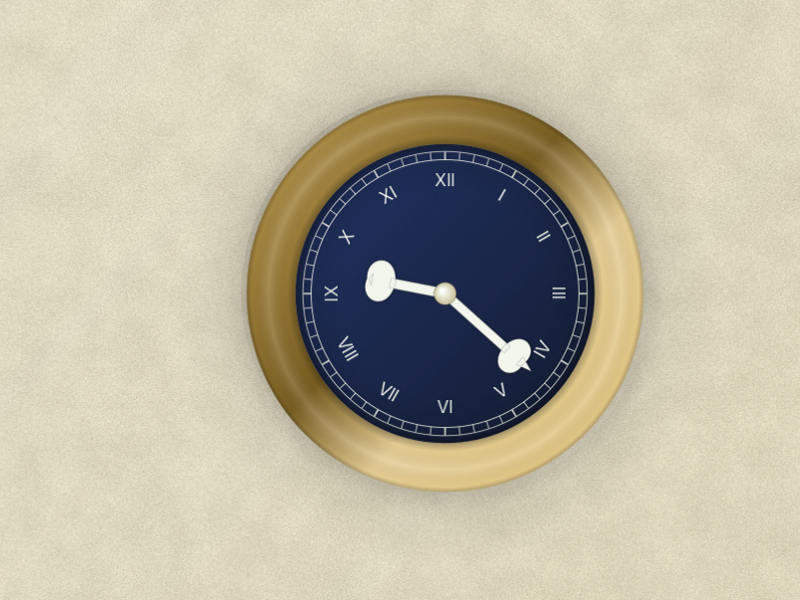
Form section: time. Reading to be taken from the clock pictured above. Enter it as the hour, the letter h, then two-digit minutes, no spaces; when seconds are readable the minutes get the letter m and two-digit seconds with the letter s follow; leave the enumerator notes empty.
9h22
